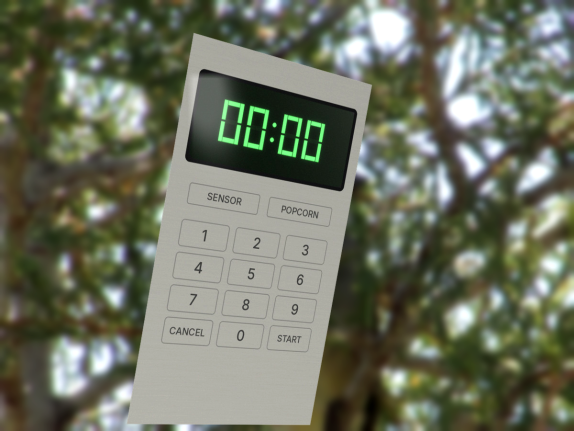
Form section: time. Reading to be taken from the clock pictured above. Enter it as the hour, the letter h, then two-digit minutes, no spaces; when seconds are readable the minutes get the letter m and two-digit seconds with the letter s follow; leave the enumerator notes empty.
0h00
